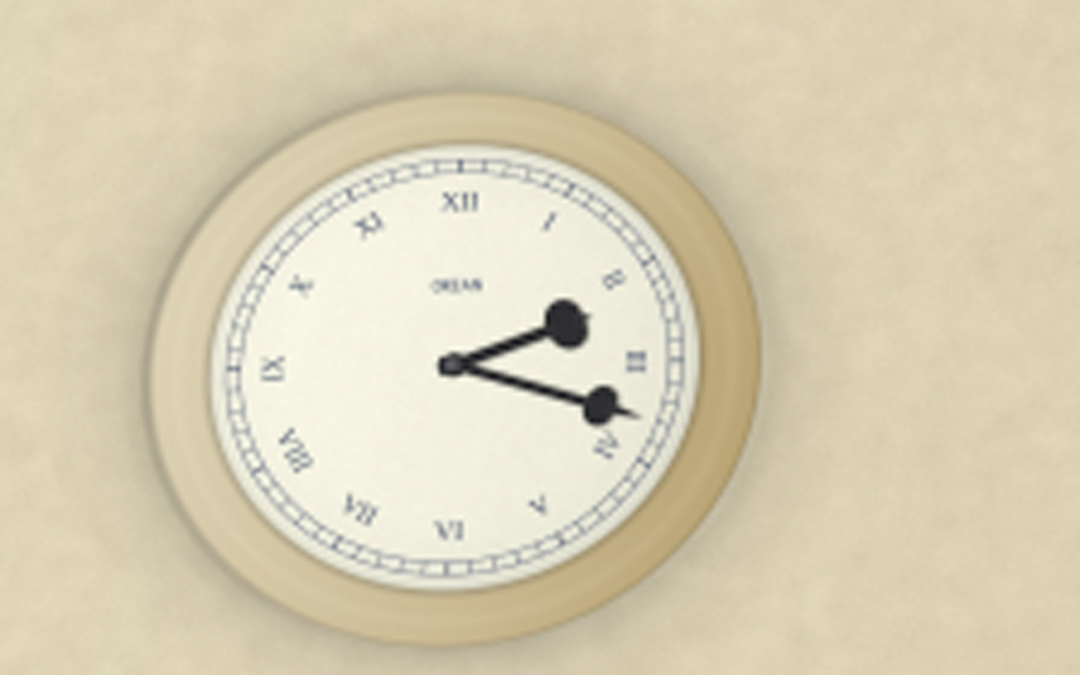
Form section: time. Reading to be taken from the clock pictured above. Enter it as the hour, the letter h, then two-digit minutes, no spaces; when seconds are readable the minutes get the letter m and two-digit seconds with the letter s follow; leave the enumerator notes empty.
2h18
